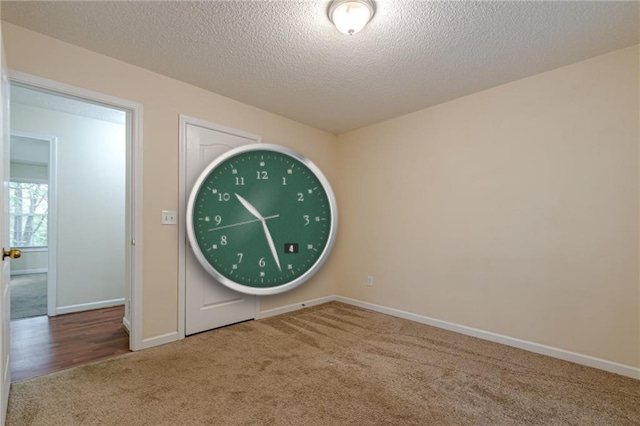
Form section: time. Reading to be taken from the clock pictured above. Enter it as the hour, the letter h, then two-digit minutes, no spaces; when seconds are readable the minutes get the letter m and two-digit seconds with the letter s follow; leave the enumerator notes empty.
10h26m43s
